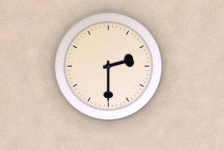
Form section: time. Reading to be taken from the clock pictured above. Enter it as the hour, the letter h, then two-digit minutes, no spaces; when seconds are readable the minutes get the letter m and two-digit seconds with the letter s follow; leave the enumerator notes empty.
2h30
